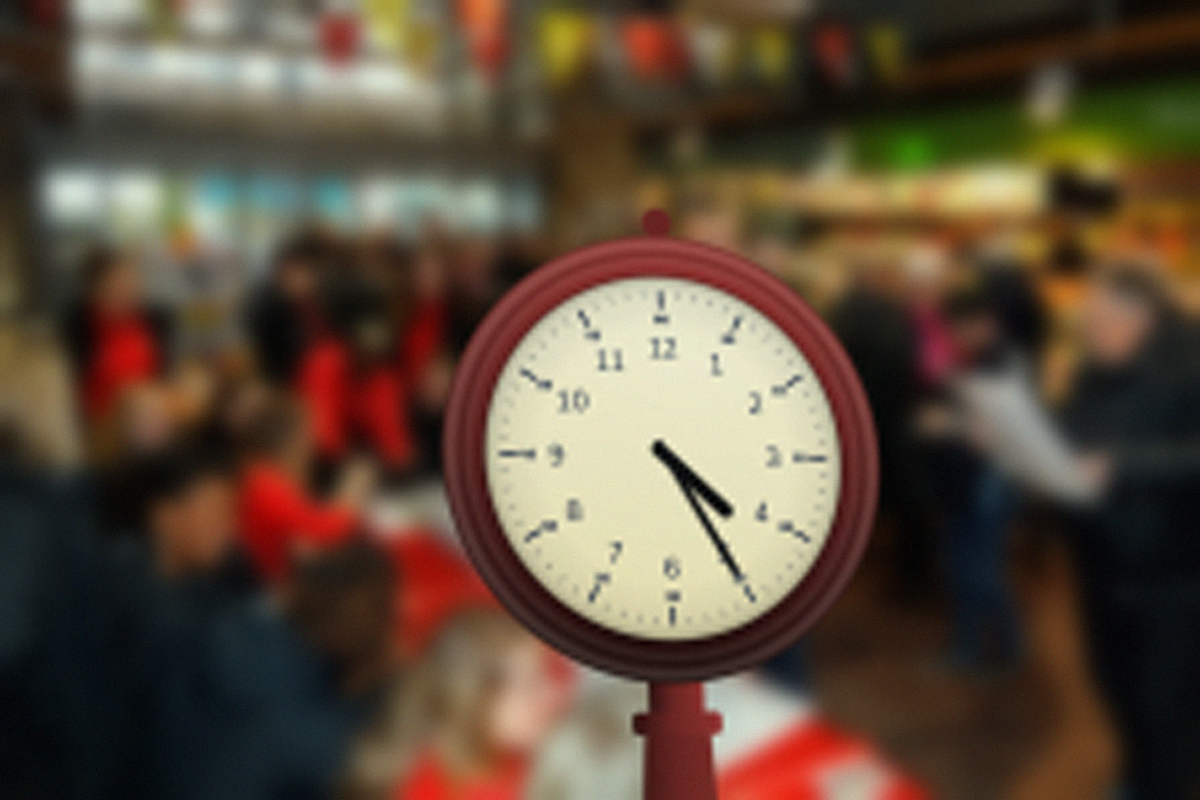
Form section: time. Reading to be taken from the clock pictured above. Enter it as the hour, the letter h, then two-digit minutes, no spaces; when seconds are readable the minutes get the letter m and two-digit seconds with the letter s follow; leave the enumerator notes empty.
4h25
